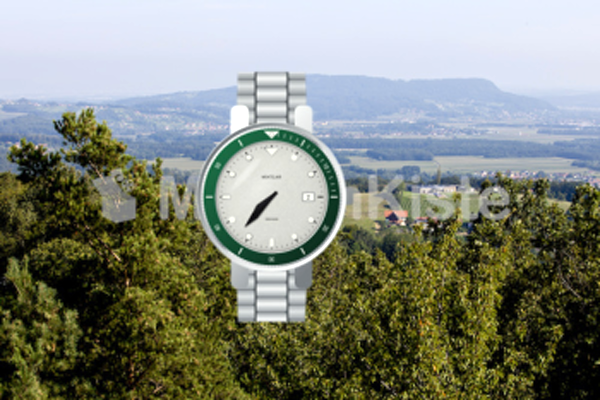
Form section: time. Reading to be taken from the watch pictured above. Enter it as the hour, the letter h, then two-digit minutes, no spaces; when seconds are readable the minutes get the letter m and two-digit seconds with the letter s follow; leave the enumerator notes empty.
7h37
